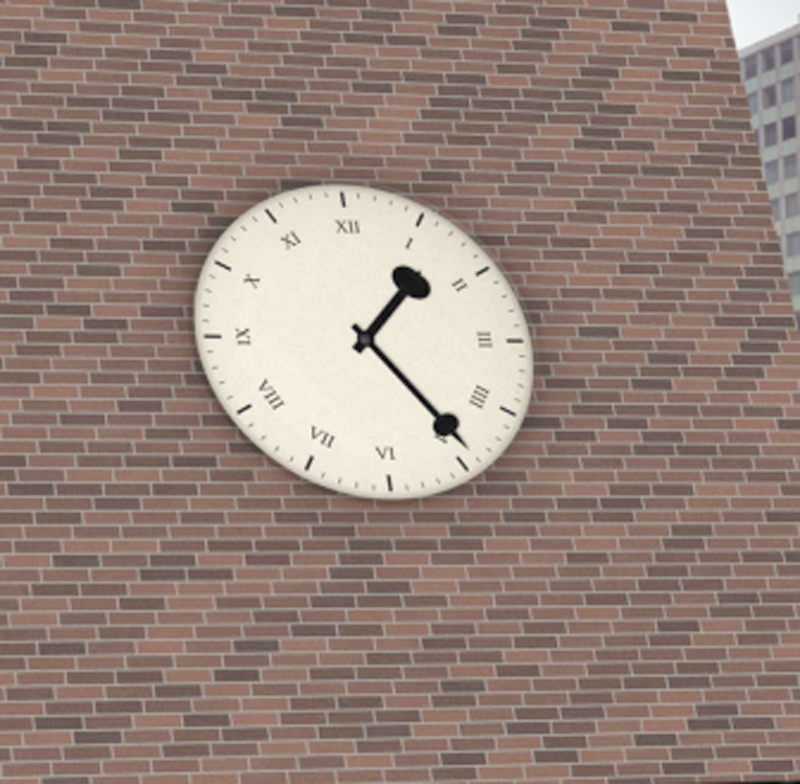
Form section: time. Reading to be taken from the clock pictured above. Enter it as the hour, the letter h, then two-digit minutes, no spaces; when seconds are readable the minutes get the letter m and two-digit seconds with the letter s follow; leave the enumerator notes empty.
1h24
